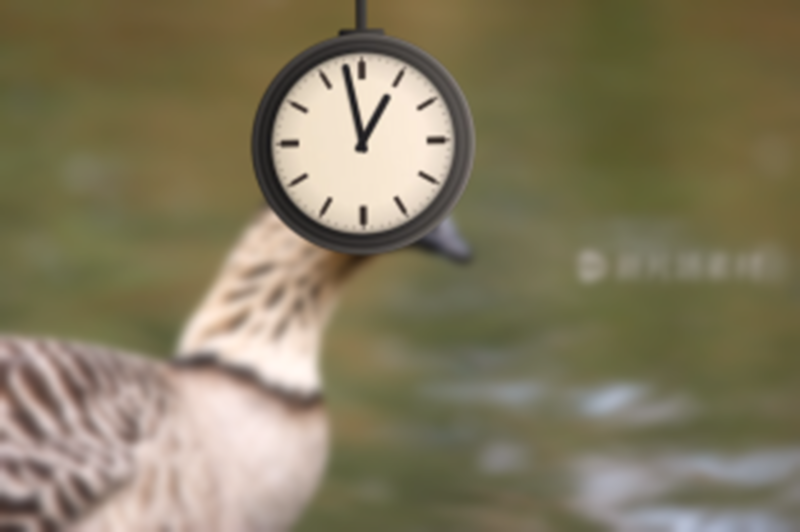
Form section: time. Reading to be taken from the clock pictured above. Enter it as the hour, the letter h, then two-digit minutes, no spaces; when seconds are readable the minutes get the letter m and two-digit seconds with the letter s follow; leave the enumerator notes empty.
12h58
